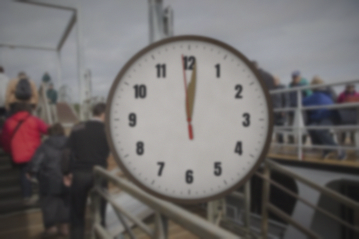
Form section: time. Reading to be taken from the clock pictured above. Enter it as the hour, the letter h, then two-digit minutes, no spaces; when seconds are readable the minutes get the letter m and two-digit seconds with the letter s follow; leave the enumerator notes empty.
12h00m59s
